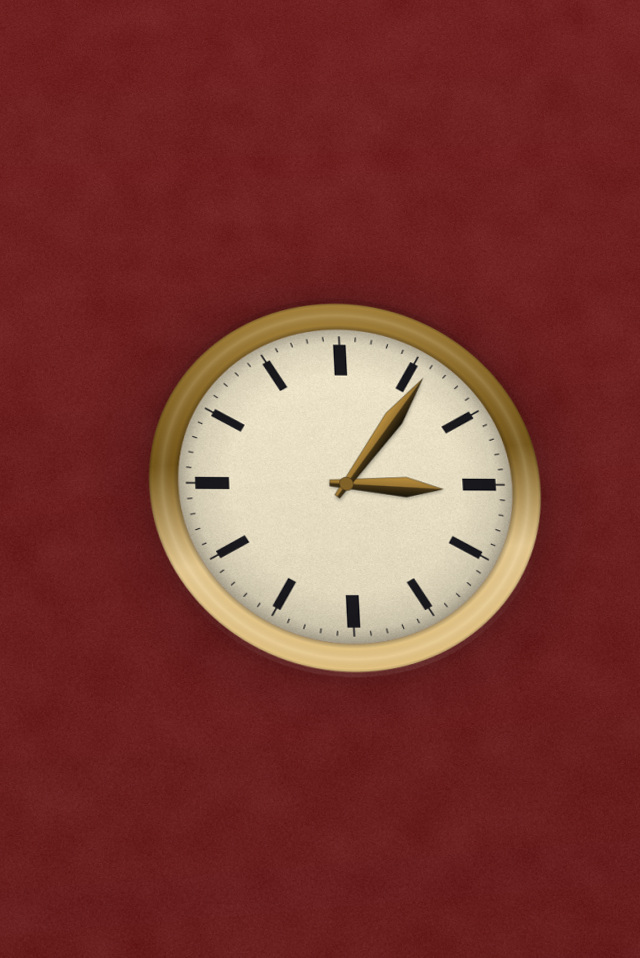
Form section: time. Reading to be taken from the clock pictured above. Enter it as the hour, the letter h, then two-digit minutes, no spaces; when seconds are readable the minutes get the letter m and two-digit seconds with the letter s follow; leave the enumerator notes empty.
3h06
